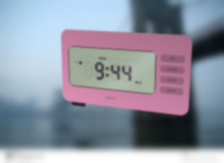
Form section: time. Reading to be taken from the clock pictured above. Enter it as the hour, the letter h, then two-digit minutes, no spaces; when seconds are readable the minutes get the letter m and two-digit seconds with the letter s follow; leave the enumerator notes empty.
9h44
